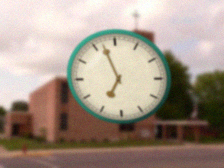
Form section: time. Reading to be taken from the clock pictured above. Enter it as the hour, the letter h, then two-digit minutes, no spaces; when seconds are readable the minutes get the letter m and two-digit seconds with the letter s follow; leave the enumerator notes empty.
6h57
